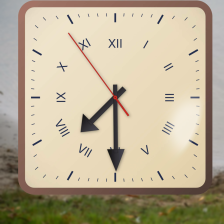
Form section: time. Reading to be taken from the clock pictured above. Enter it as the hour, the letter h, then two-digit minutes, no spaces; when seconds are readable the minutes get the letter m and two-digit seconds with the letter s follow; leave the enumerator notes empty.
7h29m54s
